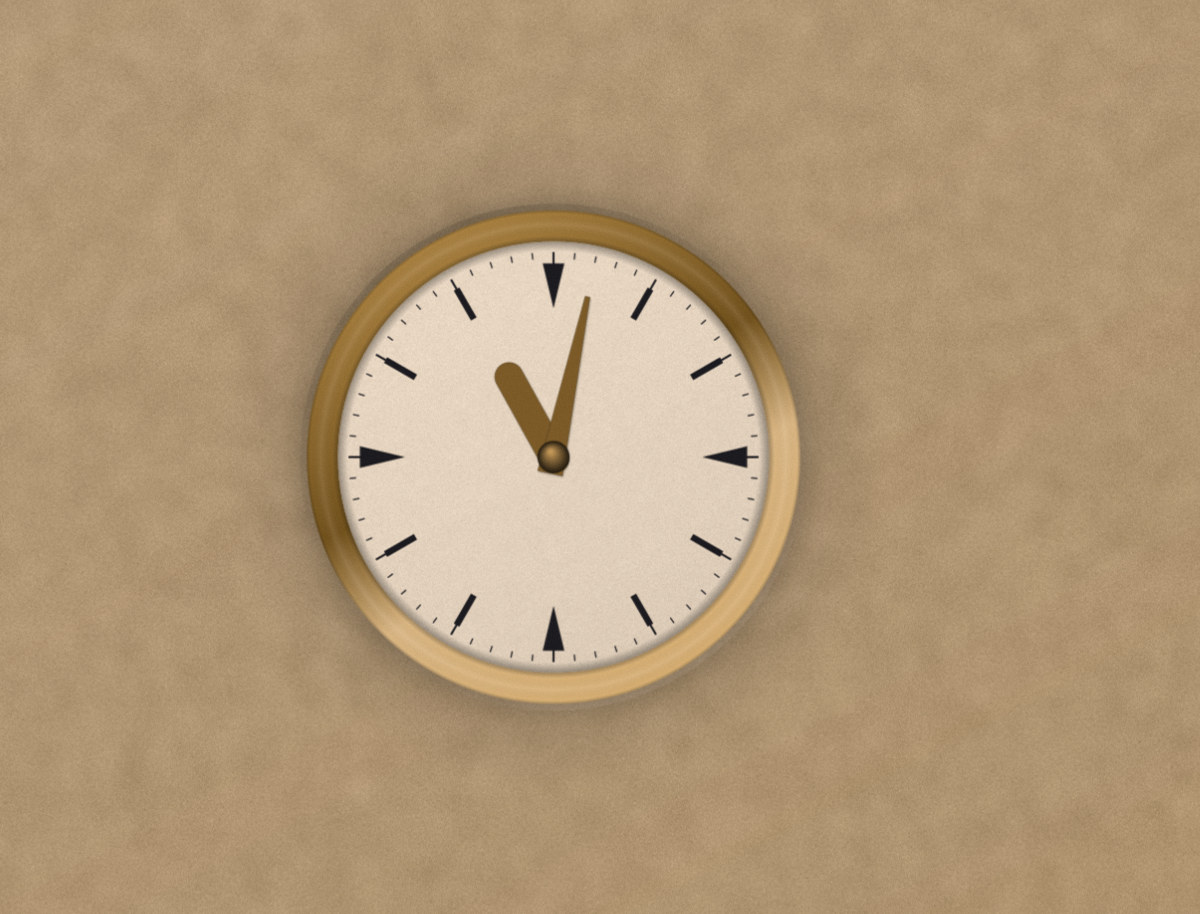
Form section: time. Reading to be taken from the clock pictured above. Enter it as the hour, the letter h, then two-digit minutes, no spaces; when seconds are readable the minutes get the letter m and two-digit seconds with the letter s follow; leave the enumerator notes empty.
11h02
